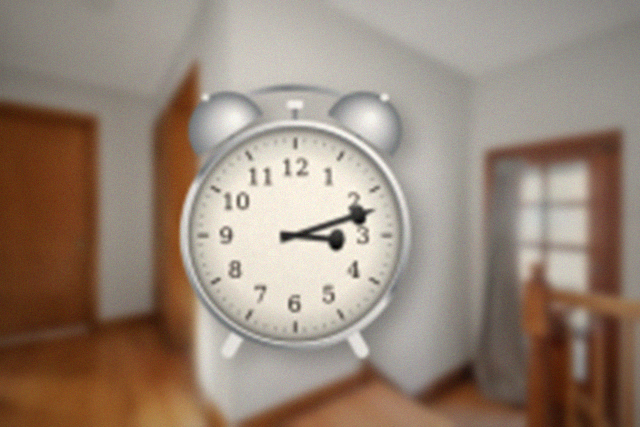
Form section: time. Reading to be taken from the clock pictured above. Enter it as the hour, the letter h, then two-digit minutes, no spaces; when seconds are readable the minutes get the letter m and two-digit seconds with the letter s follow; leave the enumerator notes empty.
3h12
